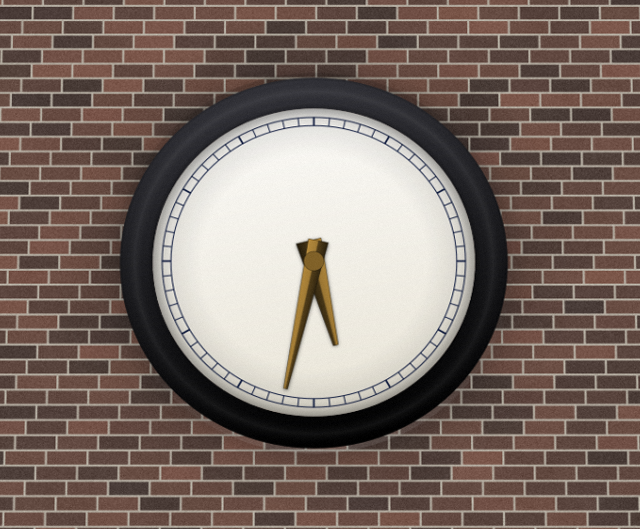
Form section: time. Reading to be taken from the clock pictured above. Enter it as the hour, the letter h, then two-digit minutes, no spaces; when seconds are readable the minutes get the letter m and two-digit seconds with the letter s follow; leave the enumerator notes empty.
5h32
